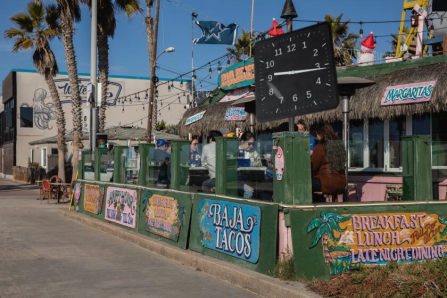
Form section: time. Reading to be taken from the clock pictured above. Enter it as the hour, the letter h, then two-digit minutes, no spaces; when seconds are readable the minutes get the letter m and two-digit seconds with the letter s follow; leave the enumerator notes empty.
9h16
